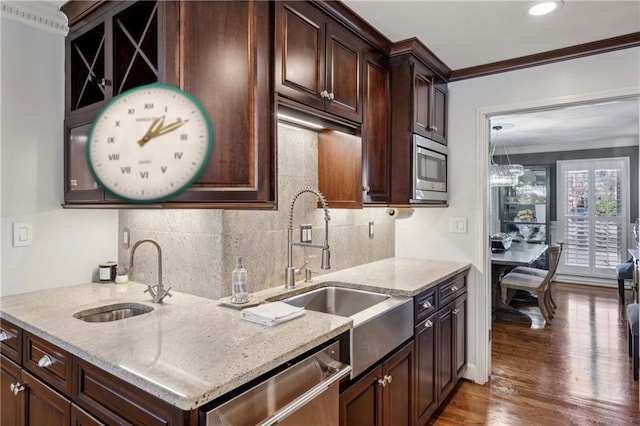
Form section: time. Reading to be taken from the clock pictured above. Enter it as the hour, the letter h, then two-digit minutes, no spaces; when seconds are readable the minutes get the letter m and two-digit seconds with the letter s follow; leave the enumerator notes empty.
1h11
